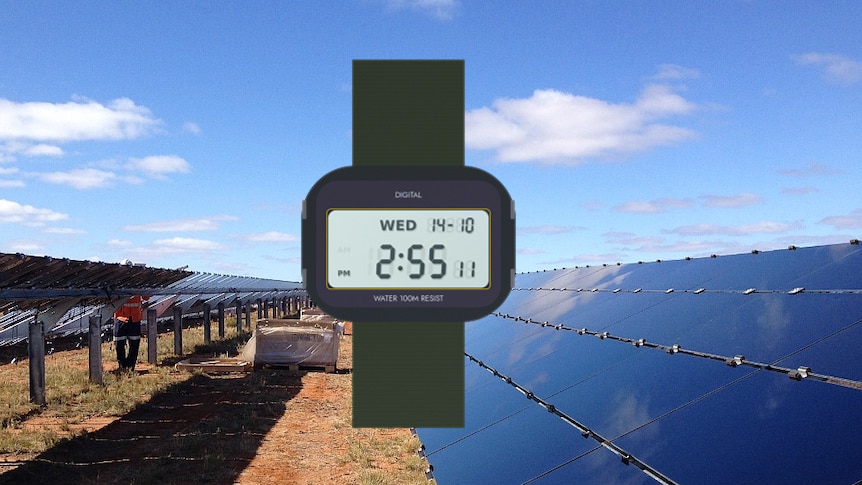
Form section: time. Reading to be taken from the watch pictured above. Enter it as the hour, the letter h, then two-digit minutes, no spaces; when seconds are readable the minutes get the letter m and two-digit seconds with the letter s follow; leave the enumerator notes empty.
2h55m11s
